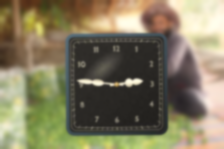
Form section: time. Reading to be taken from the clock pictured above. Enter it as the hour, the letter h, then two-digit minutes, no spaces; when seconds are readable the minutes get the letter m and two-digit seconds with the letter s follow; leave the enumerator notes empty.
2h46
